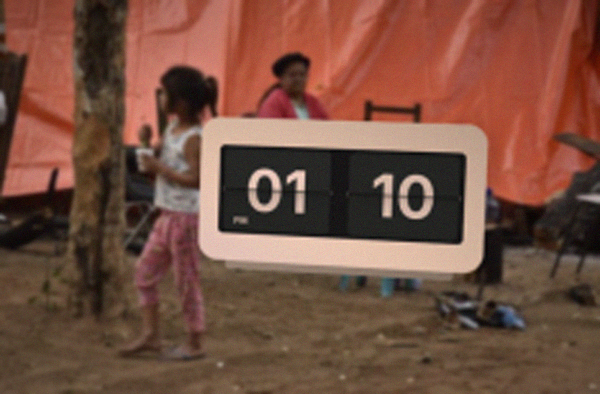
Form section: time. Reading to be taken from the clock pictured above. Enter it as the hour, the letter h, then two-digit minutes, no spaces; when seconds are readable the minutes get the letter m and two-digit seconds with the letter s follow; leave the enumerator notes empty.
1h10
